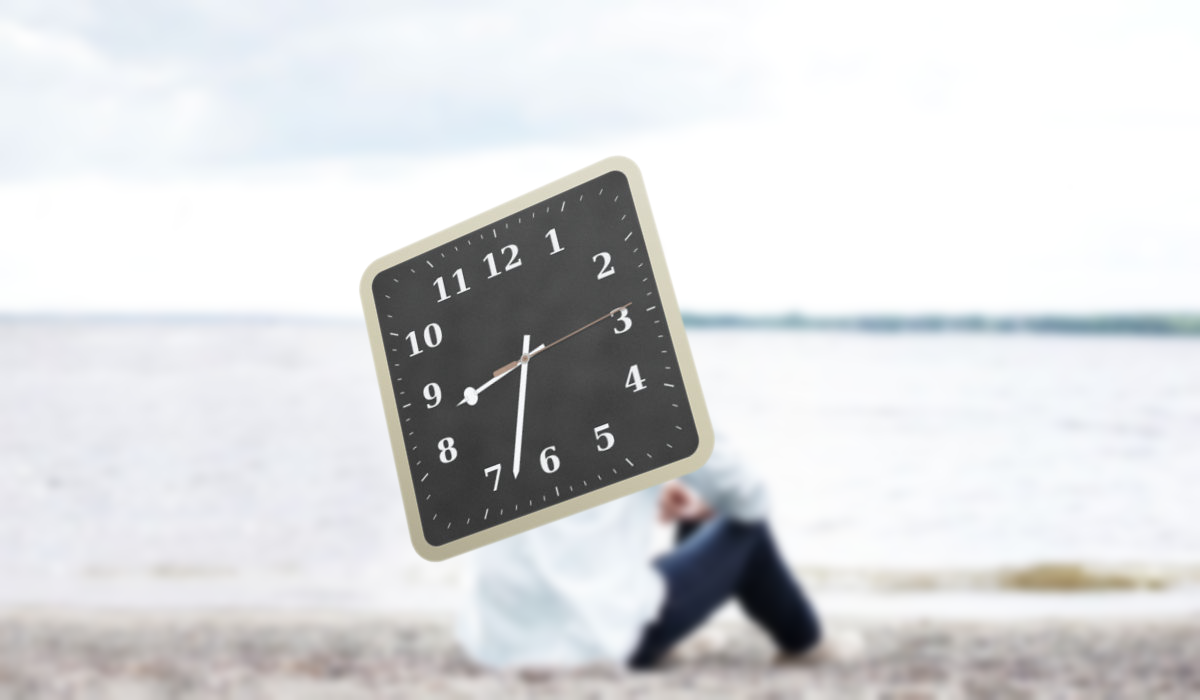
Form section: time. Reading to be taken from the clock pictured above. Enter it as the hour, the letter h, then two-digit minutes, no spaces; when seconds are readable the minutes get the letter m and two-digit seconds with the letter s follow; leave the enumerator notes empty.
8h33m14s
